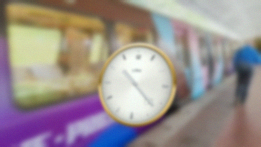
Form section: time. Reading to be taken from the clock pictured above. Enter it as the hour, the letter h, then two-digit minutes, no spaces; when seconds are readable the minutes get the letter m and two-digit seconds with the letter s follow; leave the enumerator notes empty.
10h22
